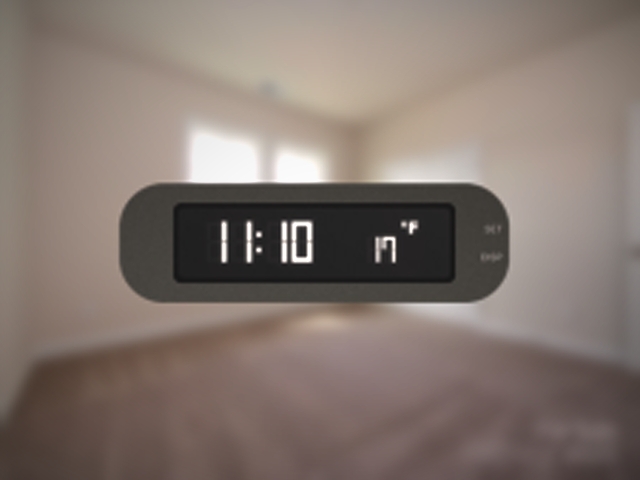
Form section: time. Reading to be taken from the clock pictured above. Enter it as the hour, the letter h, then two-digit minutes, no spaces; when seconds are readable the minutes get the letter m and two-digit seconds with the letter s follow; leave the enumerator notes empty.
11h10
